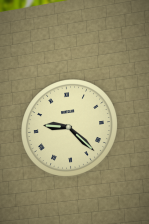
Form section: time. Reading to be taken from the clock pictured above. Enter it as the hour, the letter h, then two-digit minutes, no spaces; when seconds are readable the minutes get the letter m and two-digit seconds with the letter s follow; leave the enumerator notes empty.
9h23
